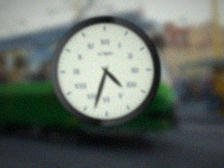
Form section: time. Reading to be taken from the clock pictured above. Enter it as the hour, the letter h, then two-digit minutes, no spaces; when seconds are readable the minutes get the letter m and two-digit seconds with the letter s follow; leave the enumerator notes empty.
4h33
